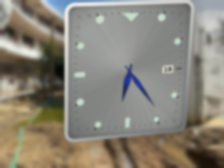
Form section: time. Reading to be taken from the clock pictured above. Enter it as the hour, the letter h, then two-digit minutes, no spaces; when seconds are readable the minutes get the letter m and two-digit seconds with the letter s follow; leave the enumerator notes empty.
6h24
